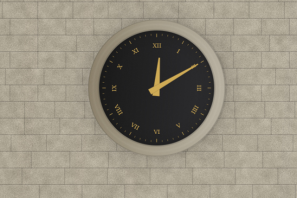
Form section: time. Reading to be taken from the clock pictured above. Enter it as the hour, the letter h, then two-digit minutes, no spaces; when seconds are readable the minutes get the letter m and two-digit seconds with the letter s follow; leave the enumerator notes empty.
12h10
